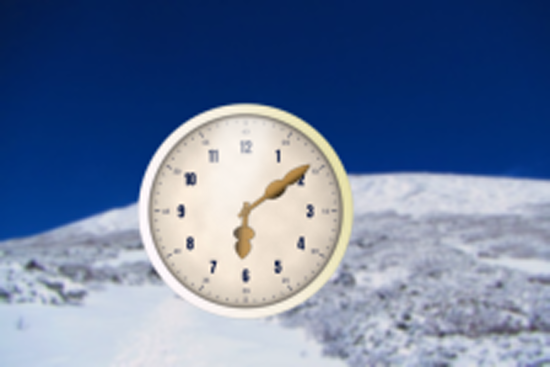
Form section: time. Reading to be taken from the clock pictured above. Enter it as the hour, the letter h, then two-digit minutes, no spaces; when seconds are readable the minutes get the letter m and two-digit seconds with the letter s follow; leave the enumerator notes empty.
6h09
